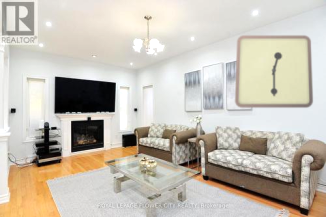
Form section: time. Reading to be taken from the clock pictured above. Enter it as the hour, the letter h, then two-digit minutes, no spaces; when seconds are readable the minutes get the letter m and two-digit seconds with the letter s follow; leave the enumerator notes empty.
12h30
